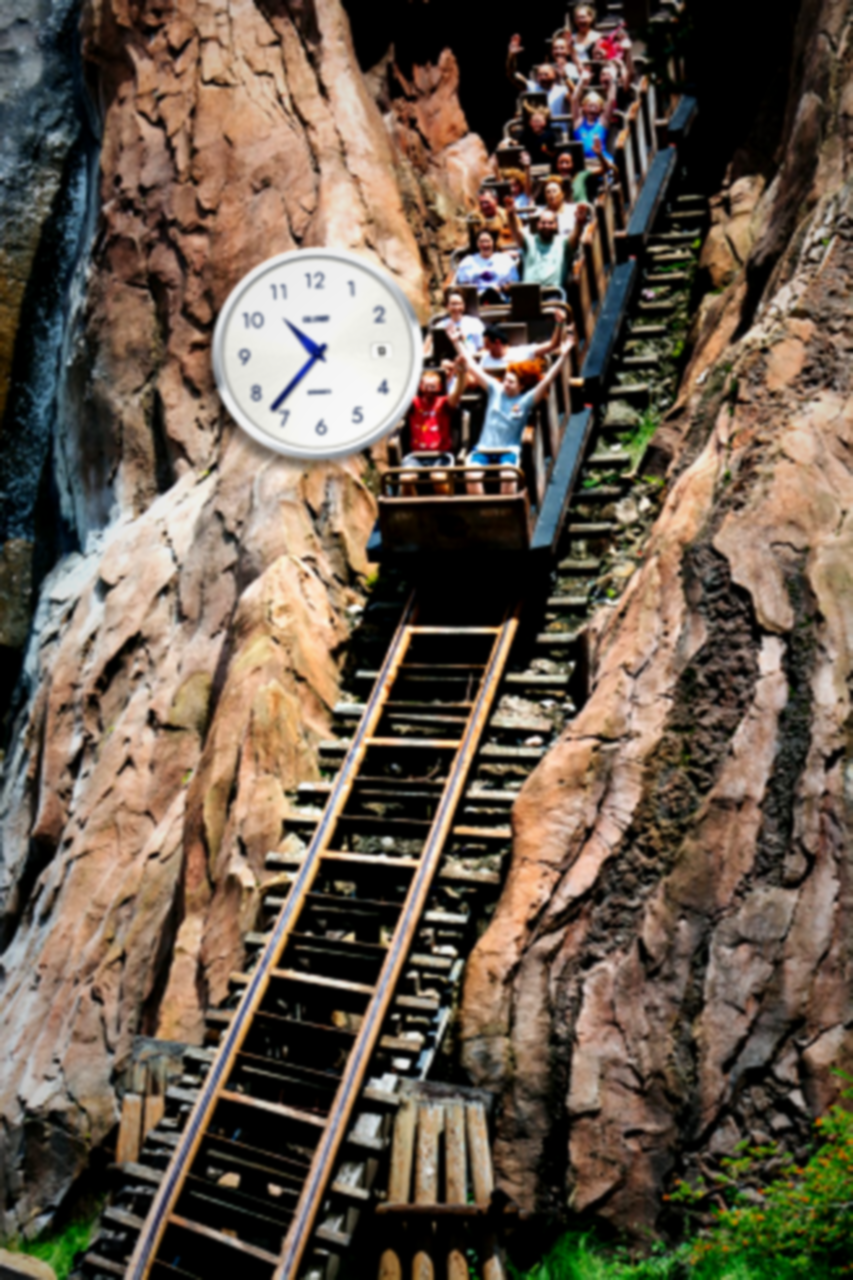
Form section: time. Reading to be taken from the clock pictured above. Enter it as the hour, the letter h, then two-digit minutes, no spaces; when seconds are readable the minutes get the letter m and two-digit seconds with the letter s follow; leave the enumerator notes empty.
10h37
